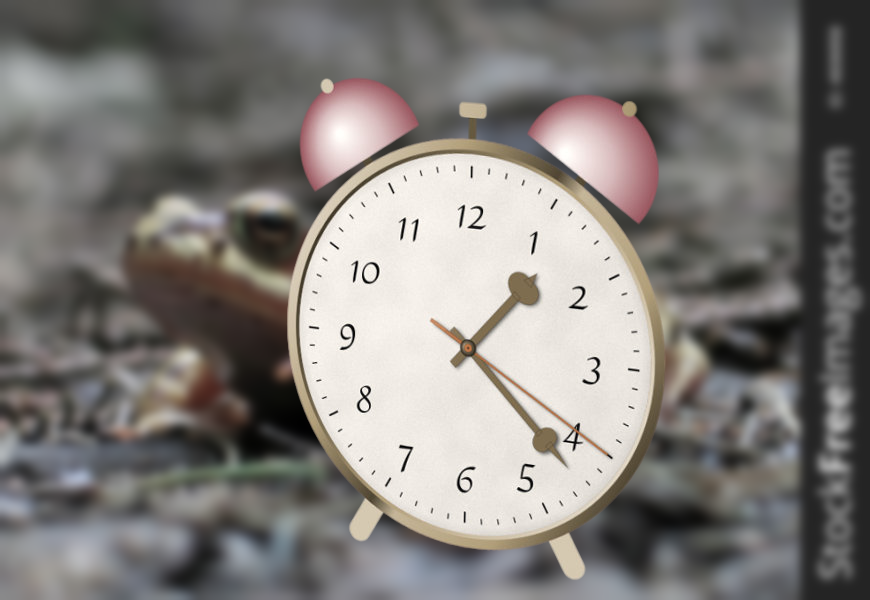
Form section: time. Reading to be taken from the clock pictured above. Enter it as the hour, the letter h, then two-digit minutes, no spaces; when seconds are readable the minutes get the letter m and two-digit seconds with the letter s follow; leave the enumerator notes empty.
1h22m20s
